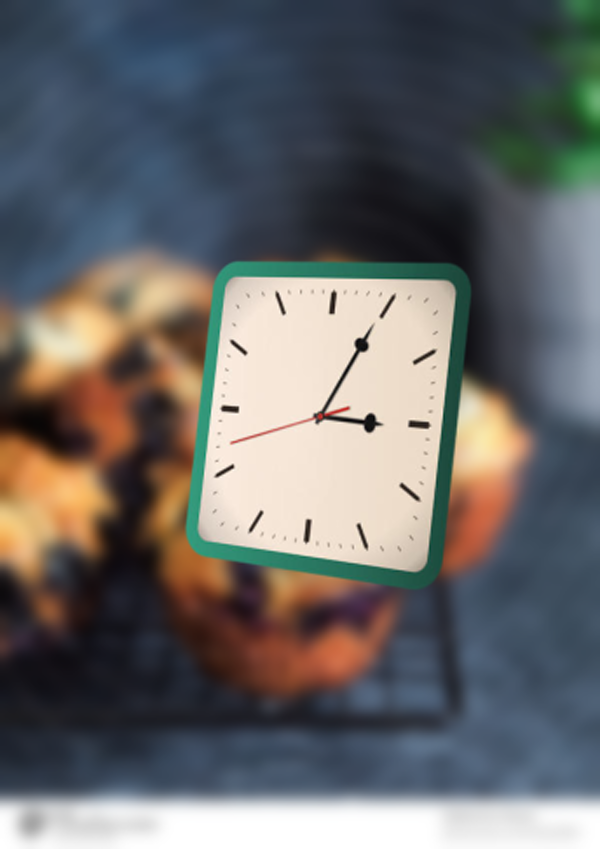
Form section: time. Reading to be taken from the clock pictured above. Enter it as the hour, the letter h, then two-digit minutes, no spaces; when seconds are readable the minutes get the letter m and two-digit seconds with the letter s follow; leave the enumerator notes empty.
3h04m42s
